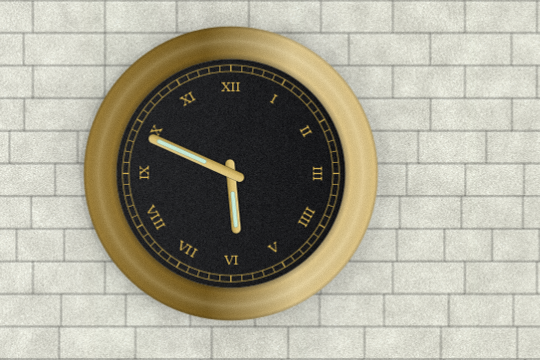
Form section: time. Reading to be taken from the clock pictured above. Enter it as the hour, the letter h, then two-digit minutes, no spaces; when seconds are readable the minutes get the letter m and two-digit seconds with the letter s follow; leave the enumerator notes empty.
5h49
